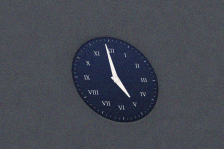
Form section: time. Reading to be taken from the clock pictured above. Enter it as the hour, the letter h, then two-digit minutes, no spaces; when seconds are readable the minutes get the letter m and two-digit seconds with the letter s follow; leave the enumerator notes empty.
4h59
